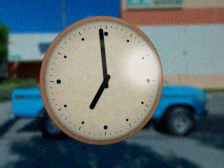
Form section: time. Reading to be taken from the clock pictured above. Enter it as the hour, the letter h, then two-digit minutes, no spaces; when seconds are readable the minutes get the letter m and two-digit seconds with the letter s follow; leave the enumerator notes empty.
6h59
